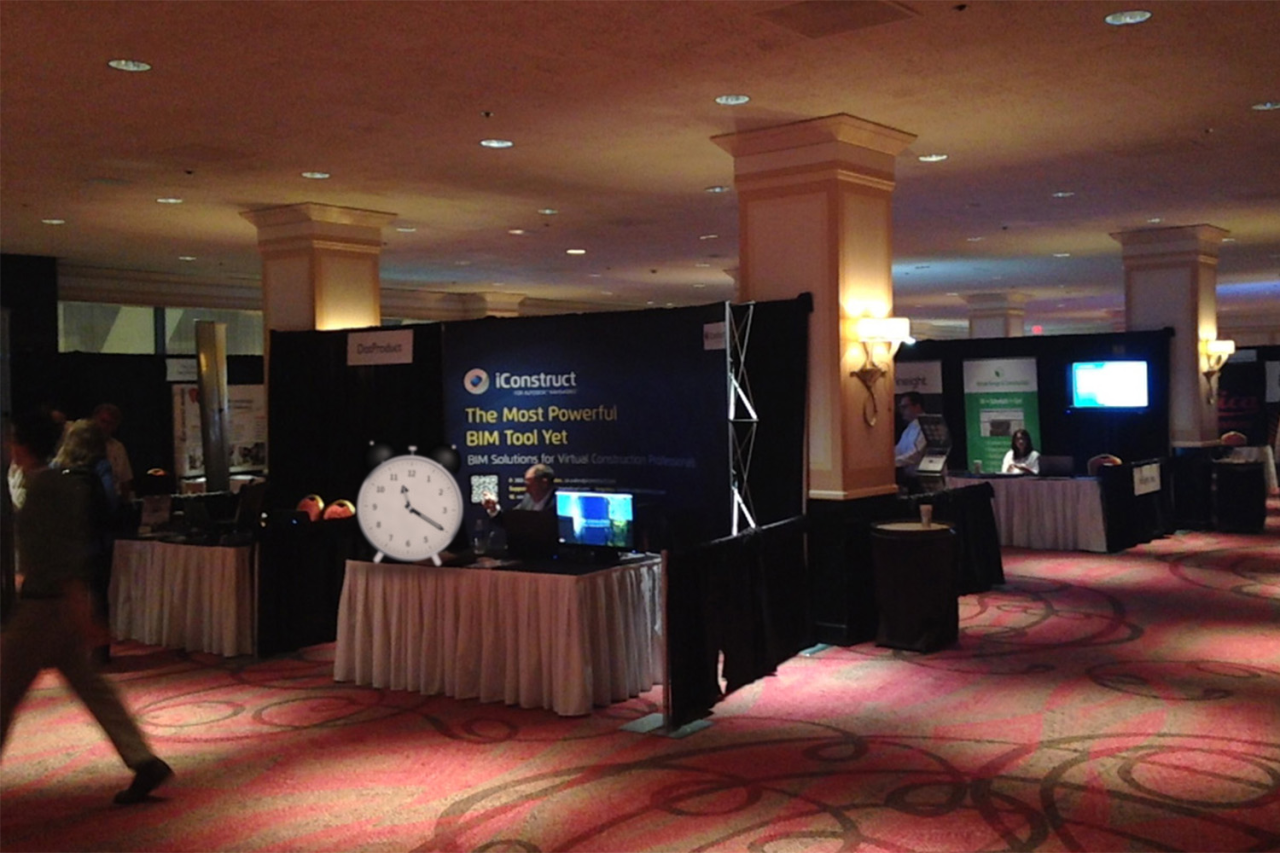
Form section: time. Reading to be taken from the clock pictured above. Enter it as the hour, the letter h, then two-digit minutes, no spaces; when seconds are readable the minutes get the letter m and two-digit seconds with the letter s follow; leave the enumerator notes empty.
11h20
